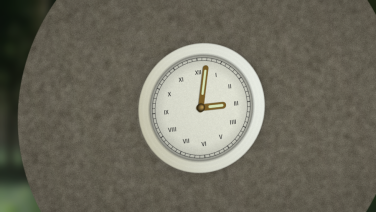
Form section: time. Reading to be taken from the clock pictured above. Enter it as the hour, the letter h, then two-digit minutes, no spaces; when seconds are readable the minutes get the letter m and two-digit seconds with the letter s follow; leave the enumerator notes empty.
3h02
